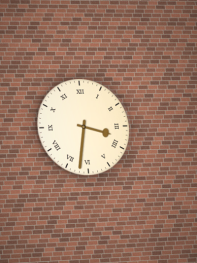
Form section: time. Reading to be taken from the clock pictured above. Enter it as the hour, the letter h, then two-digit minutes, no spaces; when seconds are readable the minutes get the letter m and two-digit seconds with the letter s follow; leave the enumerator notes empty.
3h32
